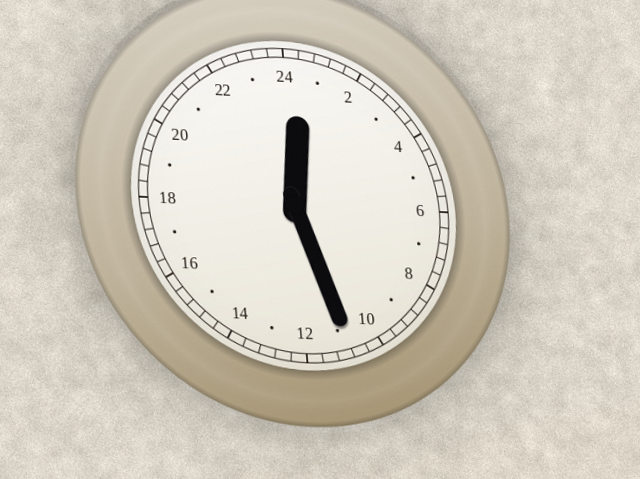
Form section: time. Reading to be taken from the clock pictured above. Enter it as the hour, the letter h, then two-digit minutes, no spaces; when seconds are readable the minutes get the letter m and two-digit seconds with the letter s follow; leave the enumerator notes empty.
0h27
